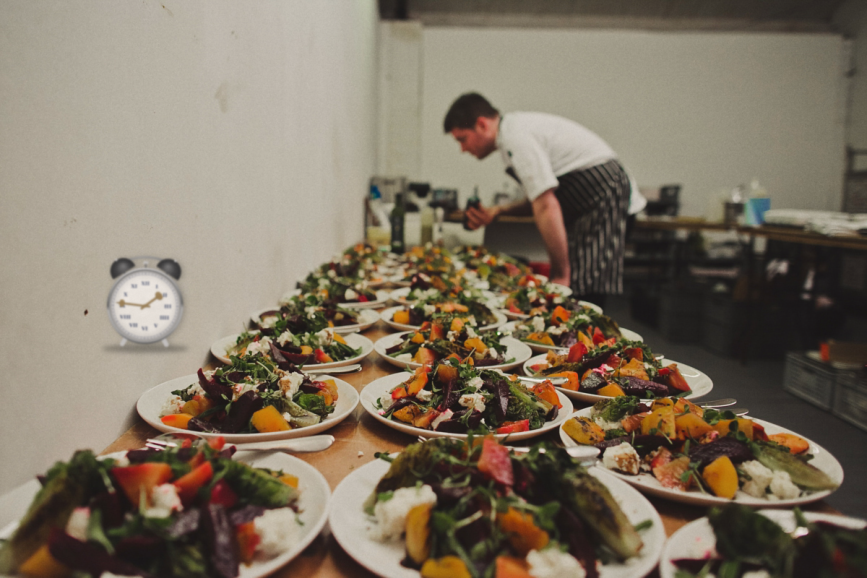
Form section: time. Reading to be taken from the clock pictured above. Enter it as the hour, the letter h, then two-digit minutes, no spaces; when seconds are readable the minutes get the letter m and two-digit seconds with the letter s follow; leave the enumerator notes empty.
1h46
